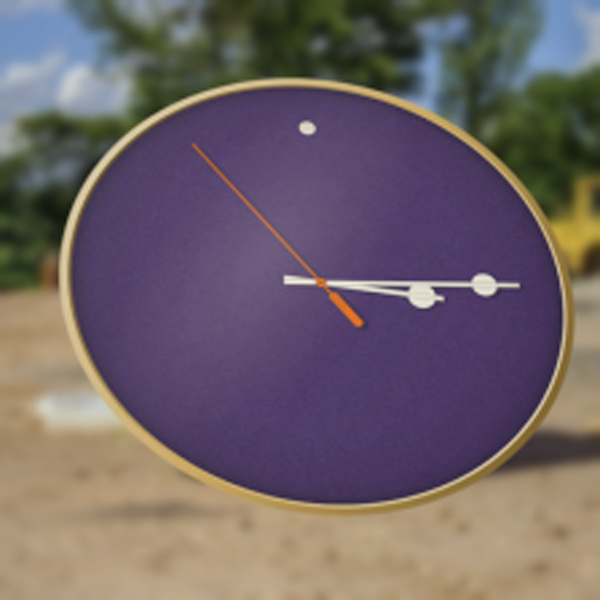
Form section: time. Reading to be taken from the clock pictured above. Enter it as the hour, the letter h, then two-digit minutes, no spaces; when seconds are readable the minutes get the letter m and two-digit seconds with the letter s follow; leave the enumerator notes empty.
3h14m54s
